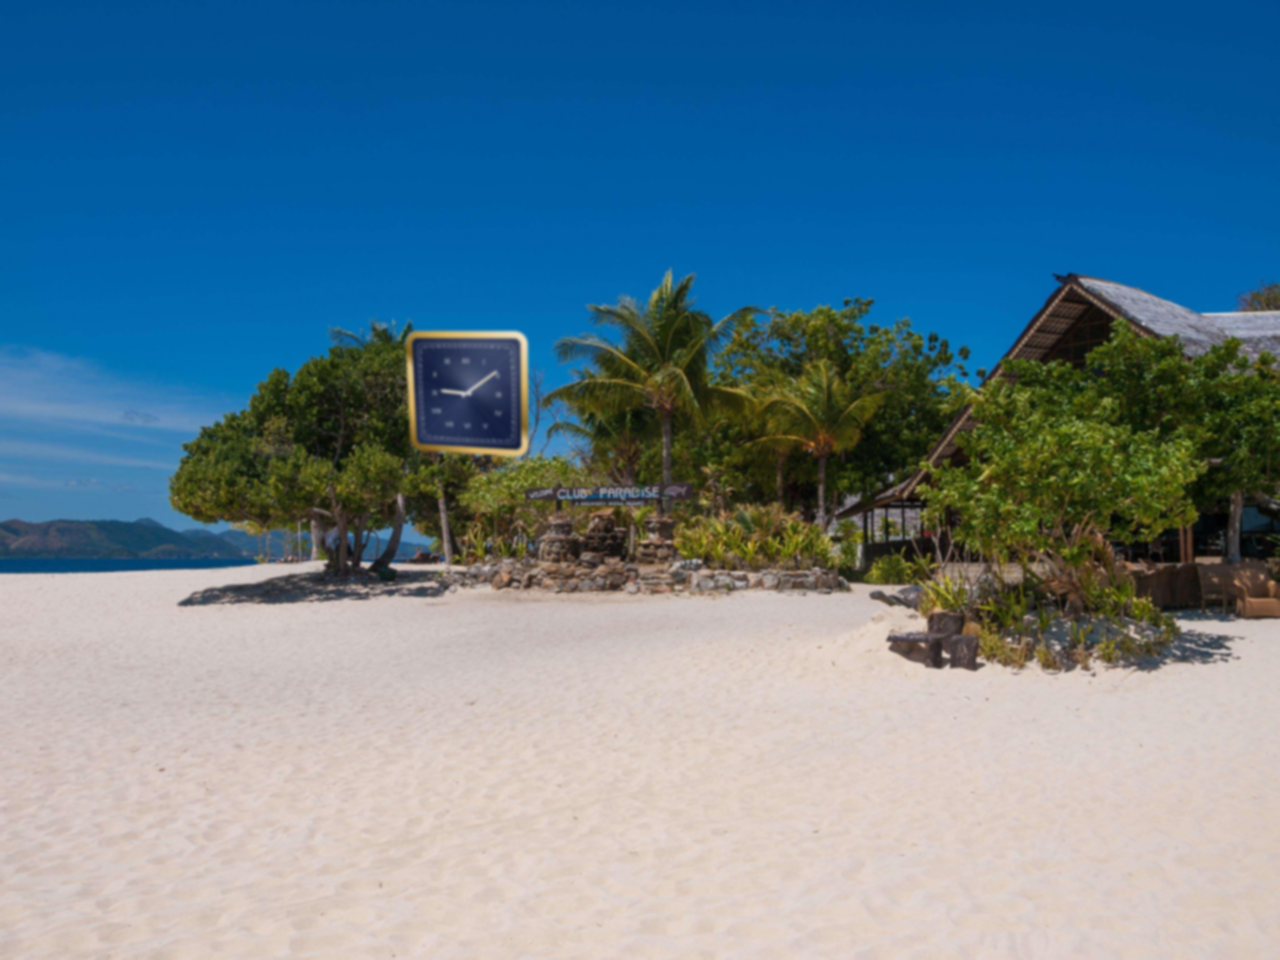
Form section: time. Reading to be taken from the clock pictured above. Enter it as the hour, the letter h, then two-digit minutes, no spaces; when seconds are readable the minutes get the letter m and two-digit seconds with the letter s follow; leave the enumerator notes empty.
9h09
